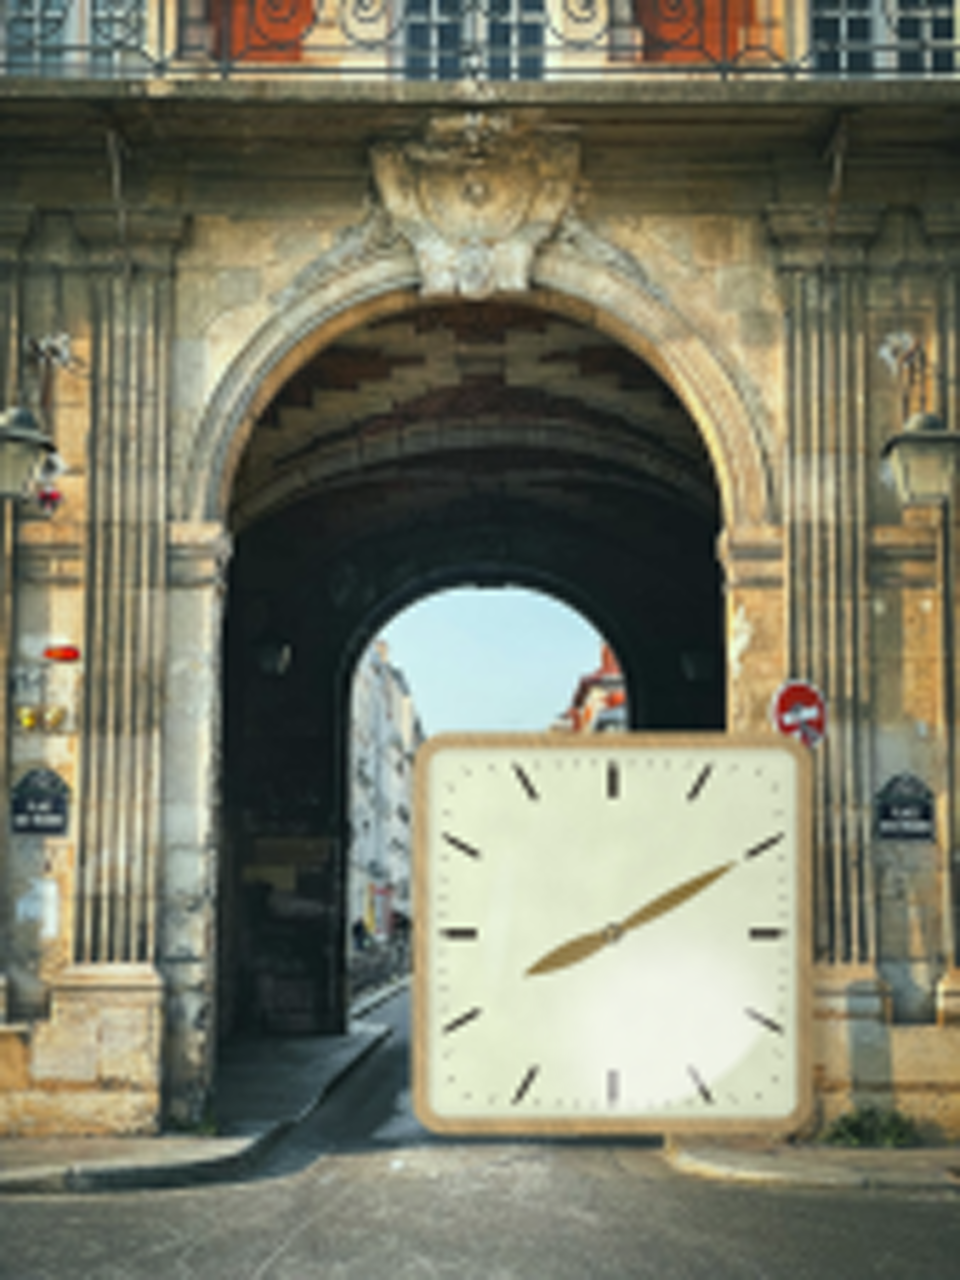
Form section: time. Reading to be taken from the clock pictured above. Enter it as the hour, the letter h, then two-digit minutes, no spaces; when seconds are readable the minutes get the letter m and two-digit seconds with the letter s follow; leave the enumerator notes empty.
8h10
